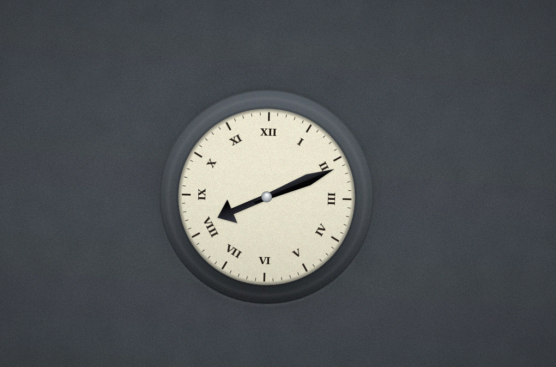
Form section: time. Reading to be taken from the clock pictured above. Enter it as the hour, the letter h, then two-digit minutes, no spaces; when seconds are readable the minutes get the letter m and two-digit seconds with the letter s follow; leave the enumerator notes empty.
8h11
